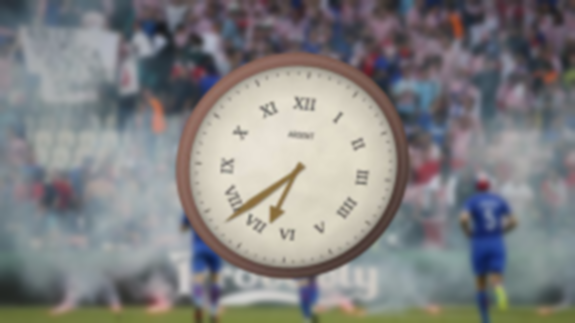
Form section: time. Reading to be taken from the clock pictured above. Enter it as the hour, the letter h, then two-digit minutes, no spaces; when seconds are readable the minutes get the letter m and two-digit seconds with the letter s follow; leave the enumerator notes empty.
6h38
